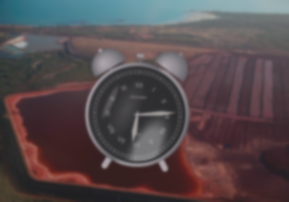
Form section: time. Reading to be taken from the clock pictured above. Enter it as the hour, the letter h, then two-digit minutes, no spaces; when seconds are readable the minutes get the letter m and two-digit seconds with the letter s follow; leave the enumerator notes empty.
6h14
